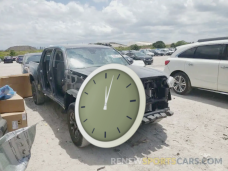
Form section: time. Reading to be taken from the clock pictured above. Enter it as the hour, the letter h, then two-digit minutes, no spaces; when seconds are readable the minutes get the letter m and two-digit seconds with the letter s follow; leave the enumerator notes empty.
12h03
